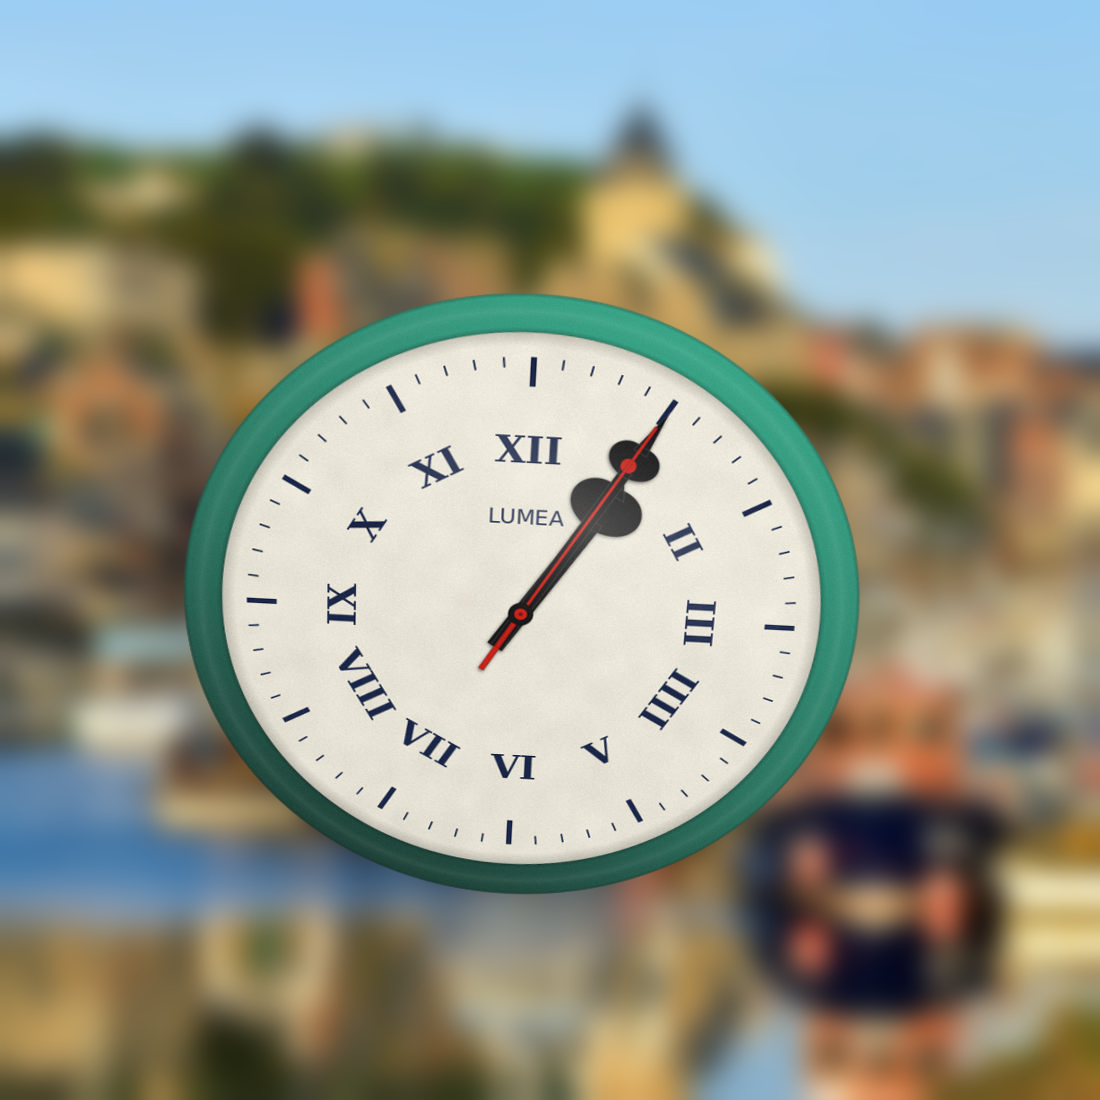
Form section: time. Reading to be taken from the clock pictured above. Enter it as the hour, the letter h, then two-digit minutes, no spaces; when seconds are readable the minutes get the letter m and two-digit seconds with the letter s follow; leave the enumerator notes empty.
1h05m05s
